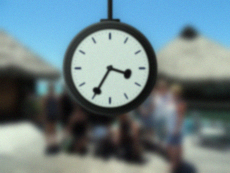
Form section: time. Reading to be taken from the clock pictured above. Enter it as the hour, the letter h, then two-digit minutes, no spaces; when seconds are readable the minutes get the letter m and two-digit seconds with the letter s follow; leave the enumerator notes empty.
3h35
